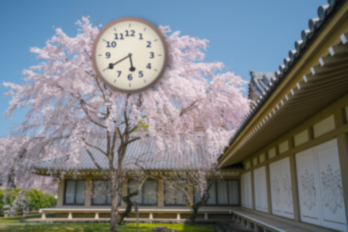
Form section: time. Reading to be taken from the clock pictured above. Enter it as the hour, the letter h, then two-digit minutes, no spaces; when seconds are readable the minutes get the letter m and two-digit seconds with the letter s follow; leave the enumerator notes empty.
5h40
